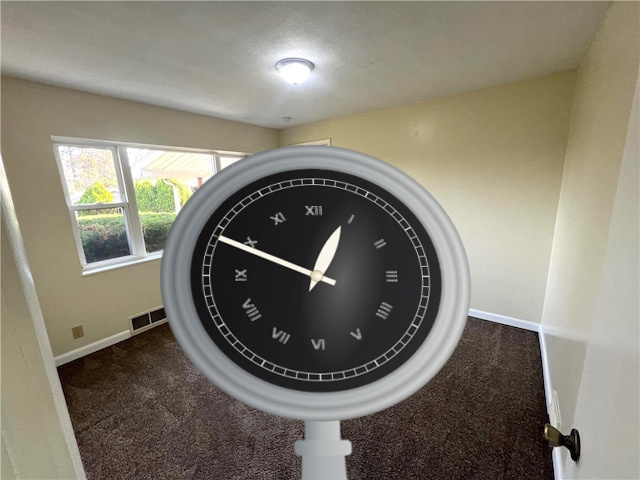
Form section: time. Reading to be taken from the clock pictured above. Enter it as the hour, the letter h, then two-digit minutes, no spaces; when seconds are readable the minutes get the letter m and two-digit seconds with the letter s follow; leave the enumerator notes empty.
12h49
